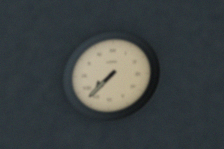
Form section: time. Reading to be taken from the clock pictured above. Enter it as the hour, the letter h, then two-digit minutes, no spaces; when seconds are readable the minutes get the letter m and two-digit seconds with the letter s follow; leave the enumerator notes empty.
7h37
